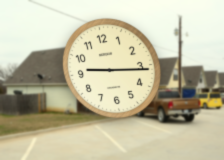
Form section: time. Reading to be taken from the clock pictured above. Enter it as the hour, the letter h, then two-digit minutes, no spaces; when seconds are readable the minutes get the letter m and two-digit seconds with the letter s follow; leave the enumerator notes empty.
9h16
